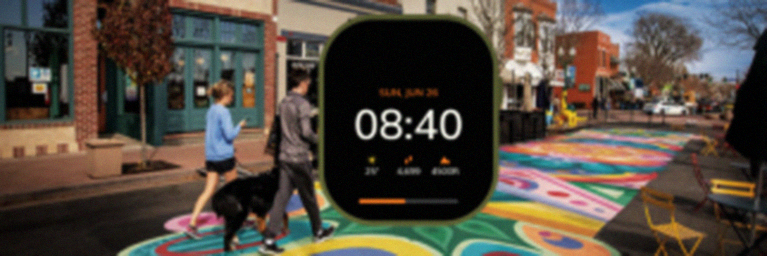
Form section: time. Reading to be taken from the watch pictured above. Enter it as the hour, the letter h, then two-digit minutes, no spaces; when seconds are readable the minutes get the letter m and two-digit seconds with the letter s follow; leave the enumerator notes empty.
8h40
